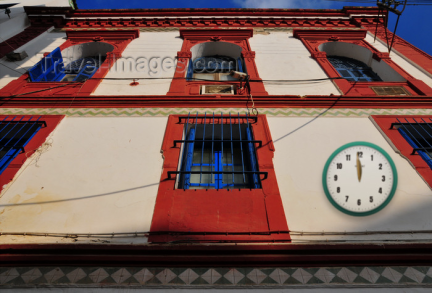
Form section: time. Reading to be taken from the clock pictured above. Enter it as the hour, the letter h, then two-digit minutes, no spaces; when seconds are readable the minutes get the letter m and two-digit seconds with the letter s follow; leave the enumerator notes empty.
11h59
